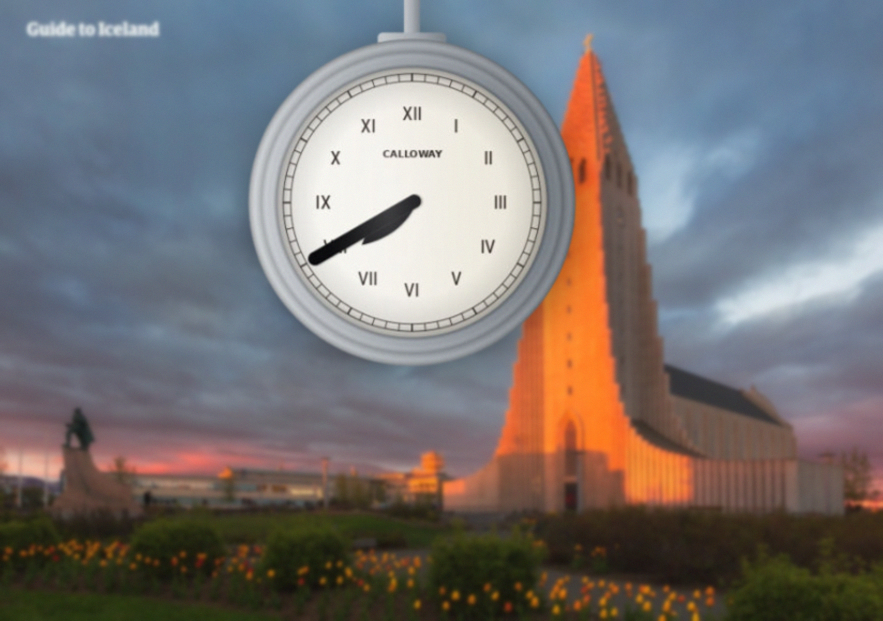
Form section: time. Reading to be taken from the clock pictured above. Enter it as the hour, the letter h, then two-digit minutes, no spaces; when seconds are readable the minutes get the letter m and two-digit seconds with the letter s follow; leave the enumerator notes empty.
7h40
